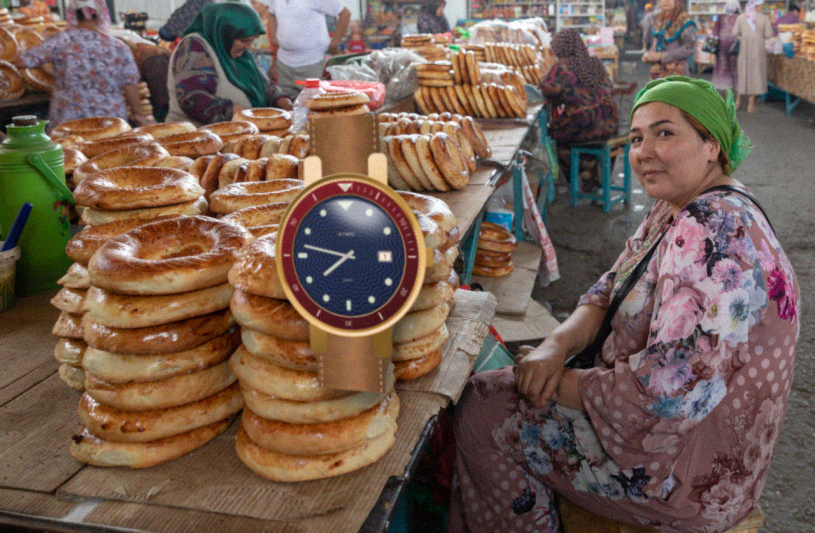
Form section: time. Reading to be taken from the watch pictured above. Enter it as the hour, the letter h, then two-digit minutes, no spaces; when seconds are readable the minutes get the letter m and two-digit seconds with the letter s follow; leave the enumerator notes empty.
7h47
